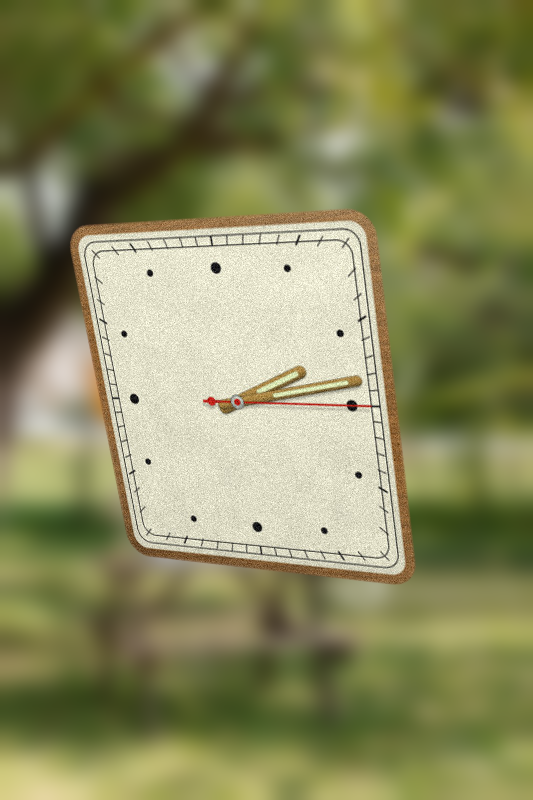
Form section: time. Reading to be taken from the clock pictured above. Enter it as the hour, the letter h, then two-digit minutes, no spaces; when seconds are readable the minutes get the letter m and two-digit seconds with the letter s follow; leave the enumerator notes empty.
2h13m15s
